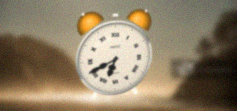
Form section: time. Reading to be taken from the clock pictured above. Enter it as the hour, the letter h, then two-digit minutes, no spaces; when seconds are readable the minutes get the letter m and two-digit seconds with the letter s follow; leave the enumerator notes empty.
6h41
